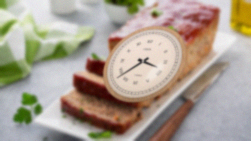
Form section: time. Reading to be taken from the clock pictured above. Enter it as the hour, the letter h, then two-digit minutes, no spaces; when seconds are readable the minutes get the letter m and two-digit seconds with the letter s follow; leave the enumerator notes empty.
3h38
